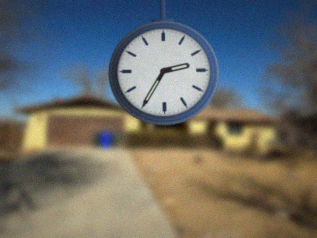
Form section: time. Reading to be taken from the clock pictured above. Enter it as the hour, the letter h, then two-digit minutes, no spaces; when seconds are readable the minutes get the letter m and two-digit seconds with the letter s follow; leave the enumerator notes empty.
2h35
